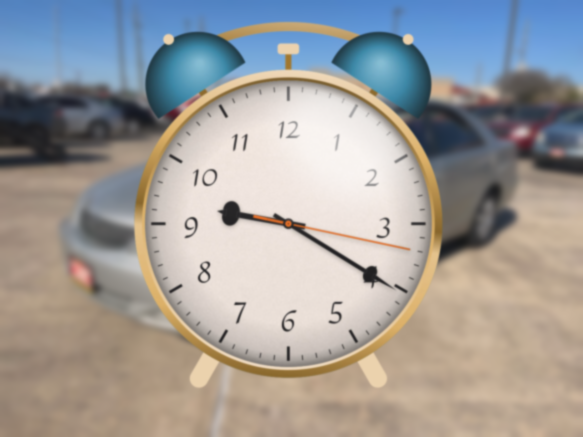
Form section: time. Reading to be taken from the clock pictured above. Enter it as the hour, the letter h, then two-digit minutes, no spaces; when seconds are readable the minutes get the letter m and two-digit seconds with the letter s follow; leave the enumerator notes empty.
9h20m17s
